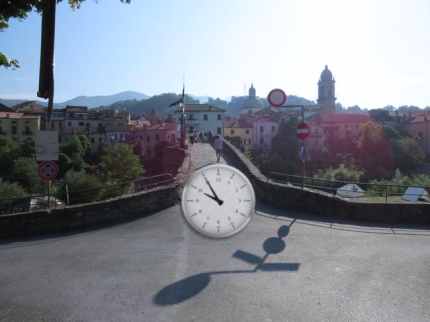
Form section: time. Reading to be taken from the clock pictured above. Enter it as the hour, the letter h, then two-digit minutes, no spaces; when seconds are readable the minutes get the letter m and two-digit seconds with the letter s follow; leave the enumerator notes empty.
9h55
